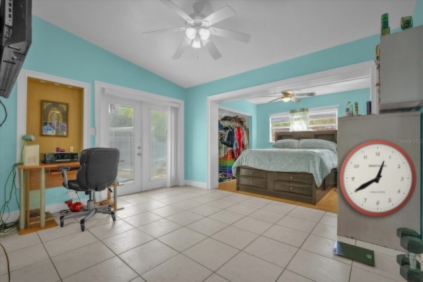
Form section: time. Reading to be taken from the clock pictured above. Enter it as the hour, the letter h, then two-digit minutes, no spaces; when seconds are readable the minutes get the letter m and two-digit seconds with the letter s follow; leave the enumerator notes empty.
12h40
